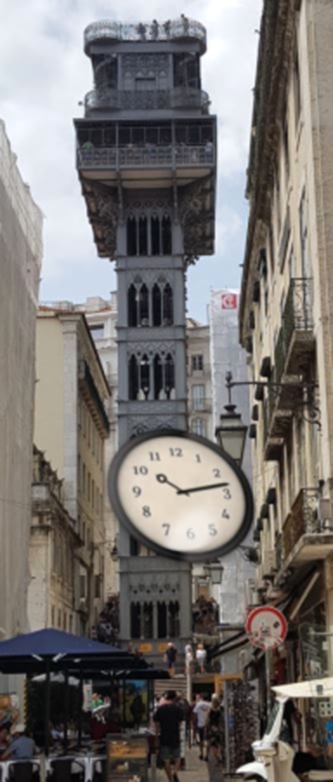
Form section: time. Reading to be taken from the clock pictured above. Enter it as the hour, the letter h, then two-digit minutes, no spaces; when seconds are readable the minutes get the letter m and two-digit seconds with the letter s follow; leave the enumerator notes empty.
10h13
